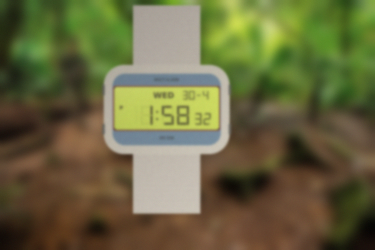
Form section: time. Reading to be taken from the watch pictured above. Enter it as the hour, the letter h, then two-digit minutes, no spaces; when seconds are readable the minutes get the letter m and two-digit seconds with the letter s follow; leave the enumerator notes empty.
1h58m32s
